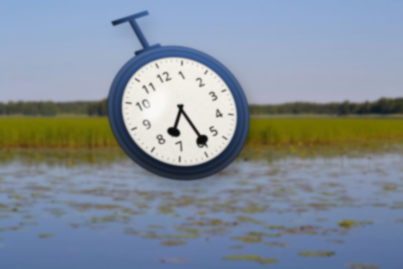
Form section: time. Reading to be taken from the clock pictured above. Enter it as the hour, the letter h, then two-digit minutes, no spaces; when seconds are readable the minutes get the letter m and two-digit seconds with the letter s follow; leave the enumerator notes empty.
7h29
